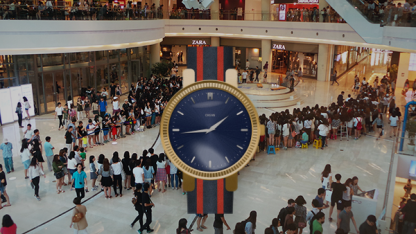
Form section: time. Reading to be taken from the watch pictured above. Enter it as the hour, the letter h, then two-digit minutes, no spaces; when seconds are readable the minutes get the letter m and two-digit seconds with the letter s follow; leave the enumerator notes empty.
1h44
